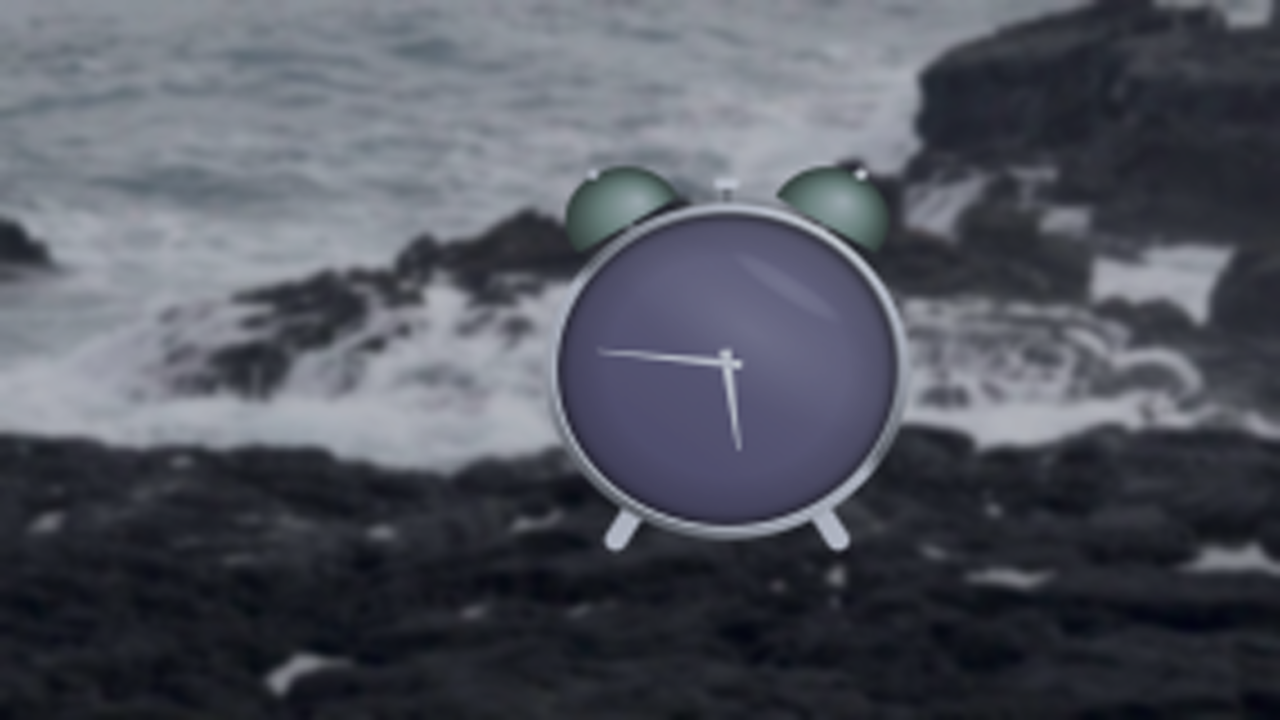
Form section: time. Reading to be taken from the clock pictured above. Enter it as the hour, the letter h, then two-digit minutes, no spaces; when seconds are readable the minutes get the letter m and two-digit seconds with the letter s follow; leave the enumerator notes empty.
5h46
